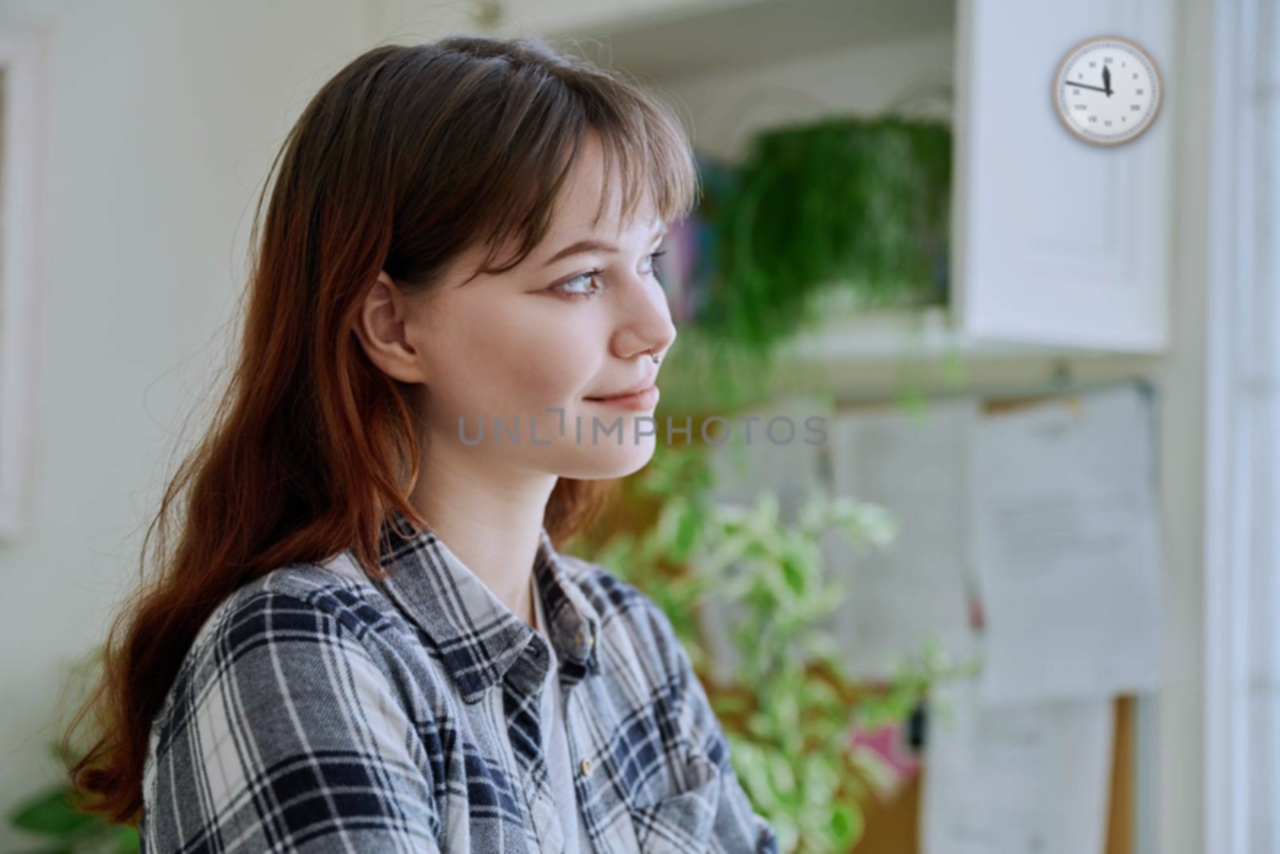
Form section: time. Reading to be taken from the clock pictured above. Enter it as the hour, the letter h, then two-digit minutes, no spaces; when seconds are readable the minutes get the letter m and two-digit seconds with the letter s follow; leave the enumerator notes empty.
11h47
